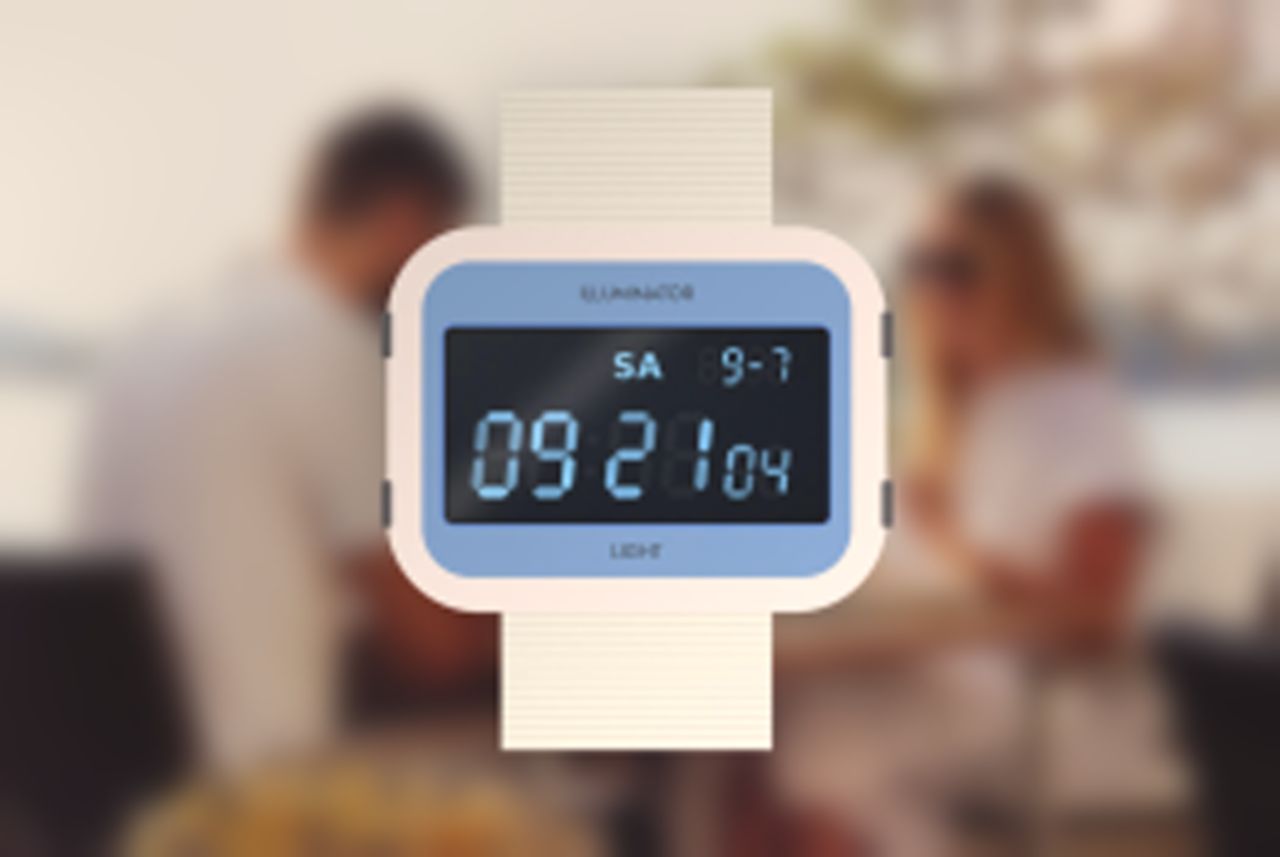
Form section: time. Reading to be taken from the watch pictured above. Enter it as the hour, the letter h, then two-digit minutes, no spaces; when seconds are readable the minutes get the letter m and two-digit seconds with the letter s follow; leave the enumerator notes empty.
9h21m04s
